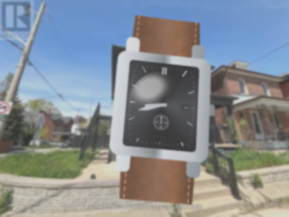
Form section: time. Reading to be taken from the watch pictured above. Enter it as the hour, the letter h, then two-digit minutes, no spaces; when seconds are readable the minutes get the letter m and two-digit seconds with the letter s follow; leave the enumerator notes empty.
8h42
